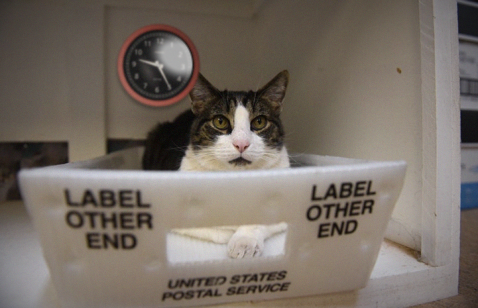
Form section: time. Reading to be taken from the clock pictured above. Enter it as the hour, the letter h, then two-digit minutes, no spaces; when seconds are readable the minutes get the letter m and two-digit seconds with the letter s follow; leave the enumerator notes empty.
9h25
